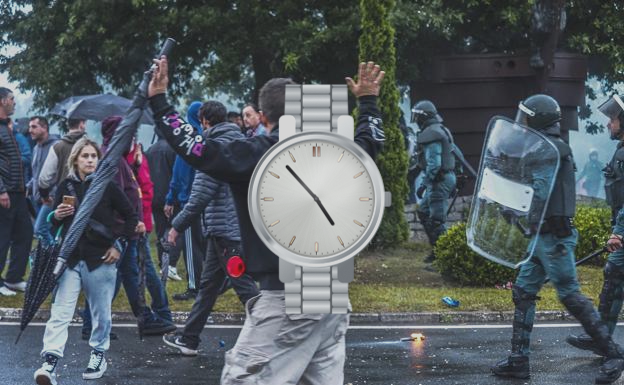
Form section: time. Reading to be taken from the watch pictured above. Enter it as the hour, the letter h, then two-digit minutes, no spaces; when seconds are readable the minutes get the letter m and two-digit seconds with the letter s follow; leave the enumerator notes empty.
4h53
